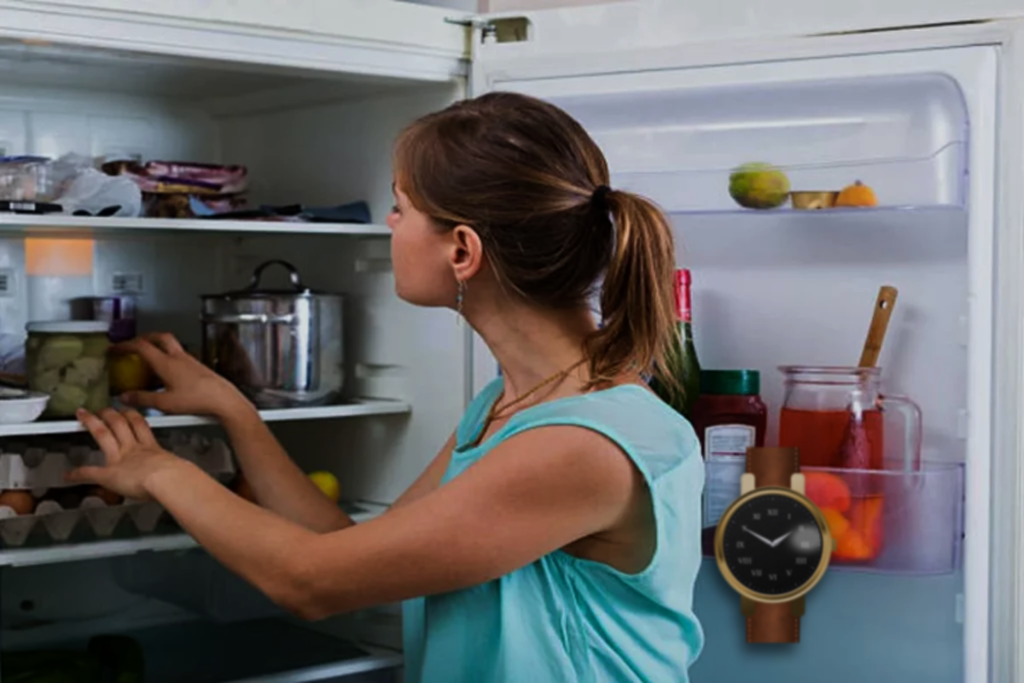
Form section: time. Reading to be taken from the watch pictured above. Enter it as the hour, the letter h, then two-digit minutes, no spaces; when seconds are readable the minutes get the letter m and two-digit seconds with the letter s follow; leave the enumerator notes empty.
1h50
